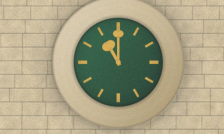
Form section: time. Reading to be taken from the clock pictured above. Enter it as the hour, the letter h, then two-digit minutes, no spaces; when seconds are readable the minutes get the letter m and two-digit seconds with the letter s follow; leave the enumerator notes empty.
11h00
